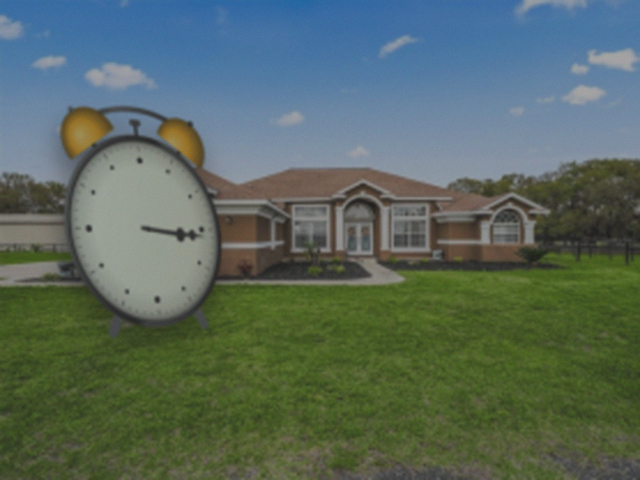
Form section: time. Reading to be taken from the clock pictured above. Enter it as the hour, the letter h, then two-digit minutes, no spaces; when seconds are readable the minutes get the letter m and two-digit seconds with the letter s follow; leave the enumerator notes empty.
3h16
